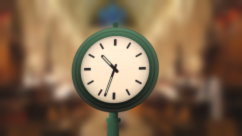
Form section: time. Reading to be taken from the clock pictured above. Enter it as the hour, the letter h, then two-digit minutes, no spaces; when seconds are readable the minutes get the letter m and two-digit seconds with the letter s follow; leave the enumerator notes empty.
10h33
